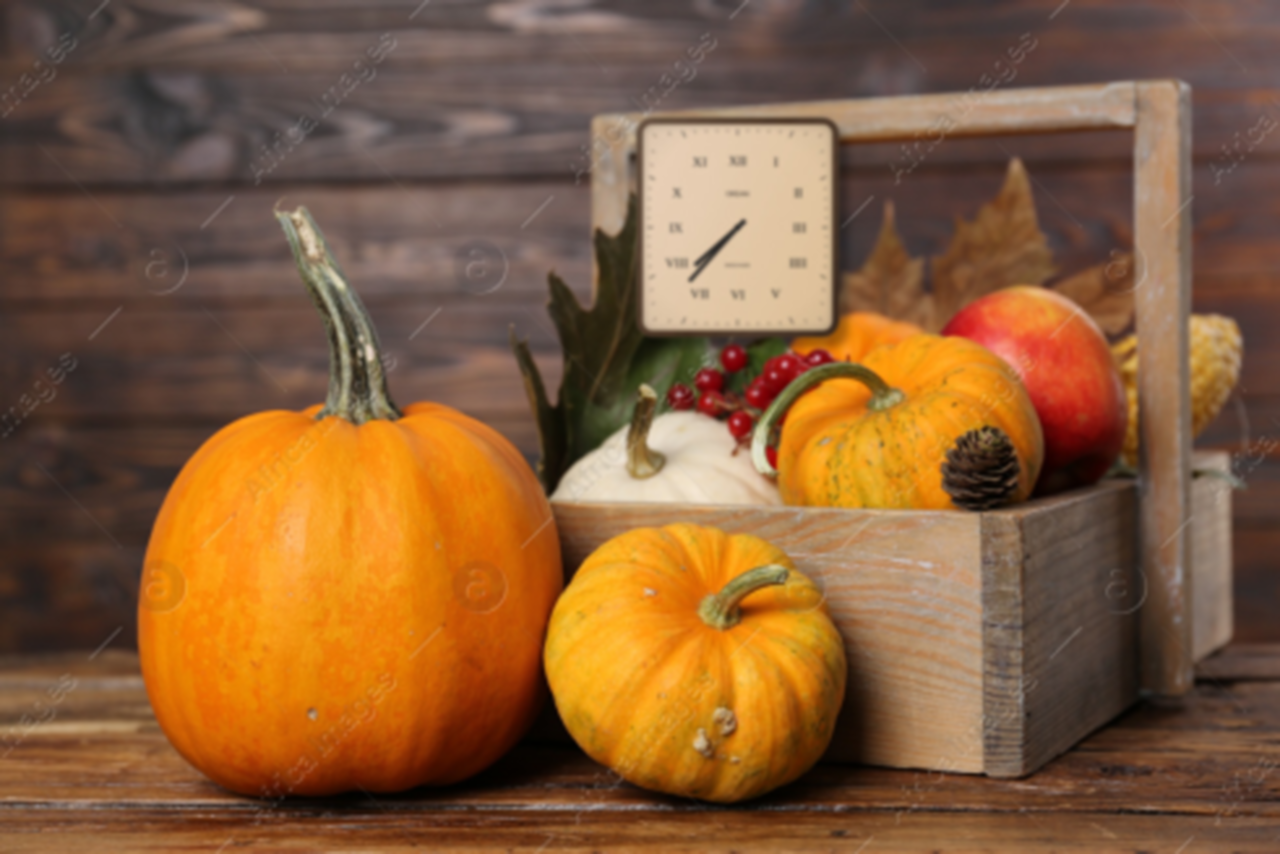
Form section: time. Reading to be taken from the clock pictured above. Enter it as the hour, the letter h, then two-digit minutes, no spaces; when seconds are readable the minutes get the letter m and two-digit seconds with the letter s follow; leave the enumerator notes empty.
7h37
